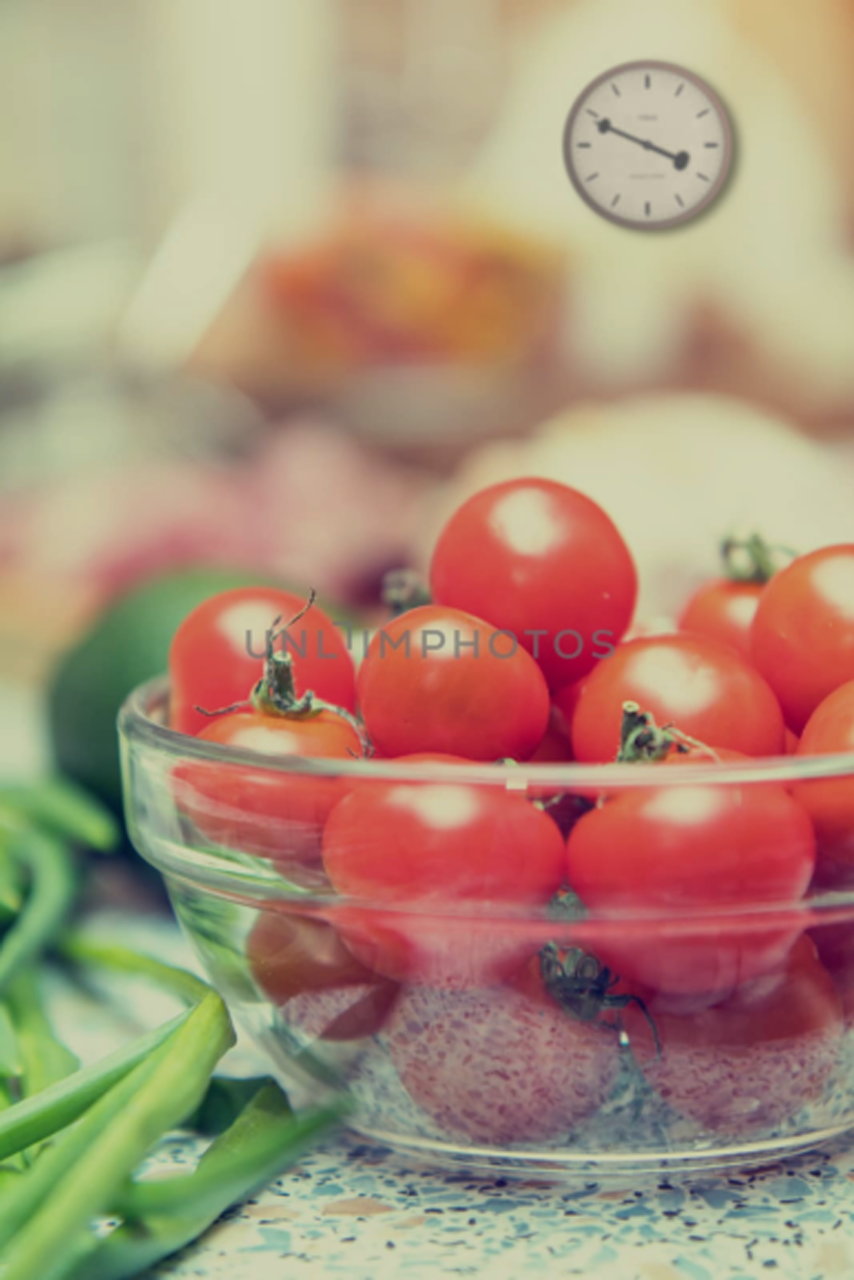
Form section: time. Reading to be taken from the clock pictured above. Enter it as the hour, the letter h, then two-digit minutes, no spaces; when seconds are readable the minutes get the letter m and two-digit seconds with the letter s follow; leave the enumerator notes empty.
3h49
